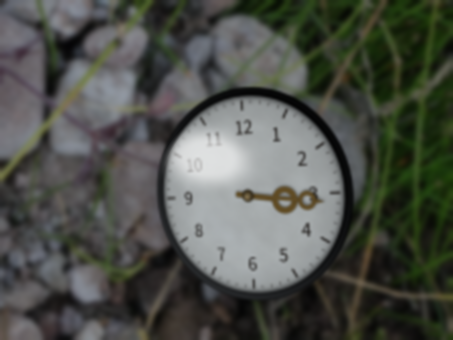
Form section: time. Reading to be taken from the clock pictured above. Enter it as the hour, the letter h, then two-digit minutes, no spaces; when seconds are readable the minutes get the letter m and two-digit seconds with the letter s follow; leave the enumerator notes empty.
3h16
